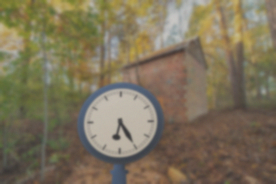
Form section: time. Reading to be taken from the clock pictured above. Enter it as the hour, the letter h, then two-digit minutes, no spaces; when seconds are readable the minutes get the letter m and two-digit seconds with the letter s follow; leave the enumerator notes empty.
6h25
